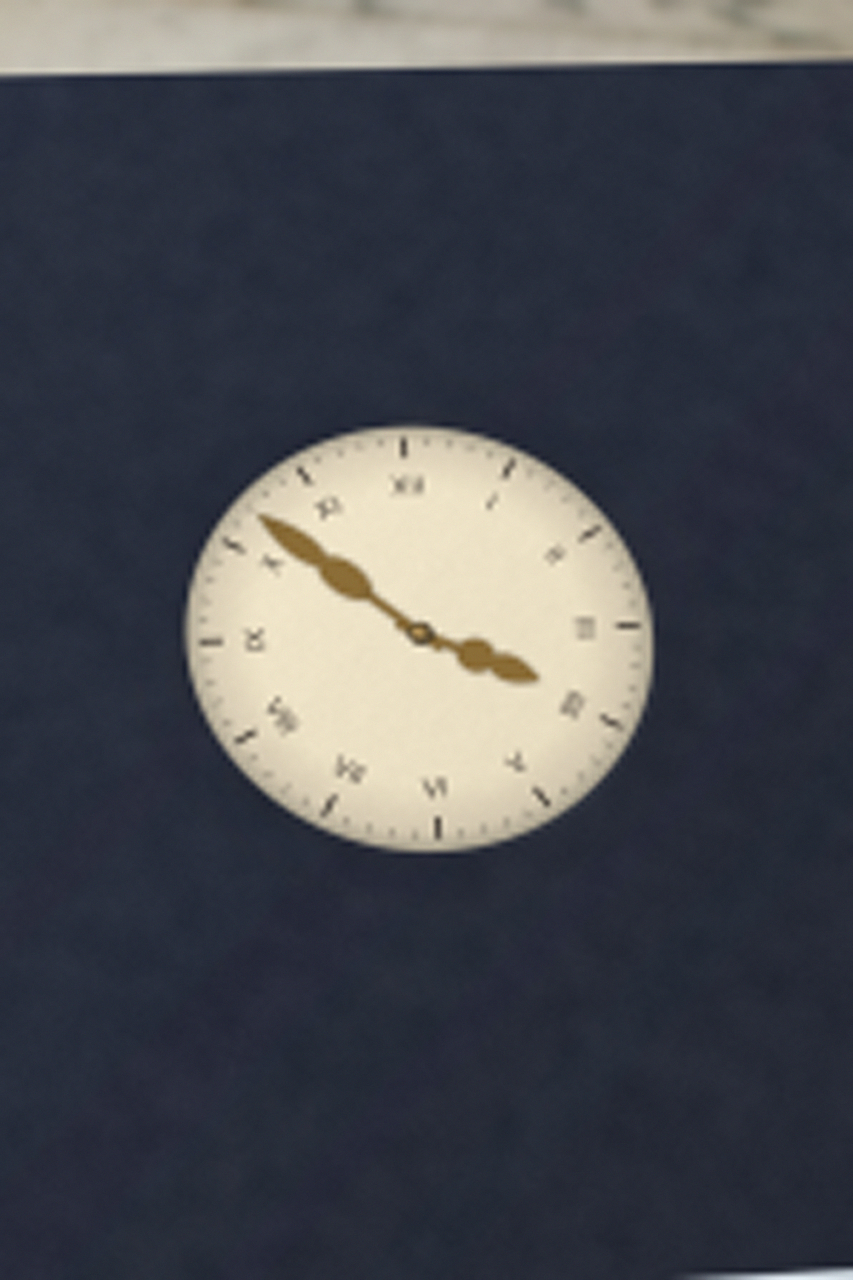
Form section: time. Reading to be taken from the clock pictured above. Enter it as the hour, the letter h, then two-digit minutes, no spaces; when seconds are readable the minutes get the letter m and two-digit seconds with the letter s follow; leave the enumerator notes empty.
3h52
